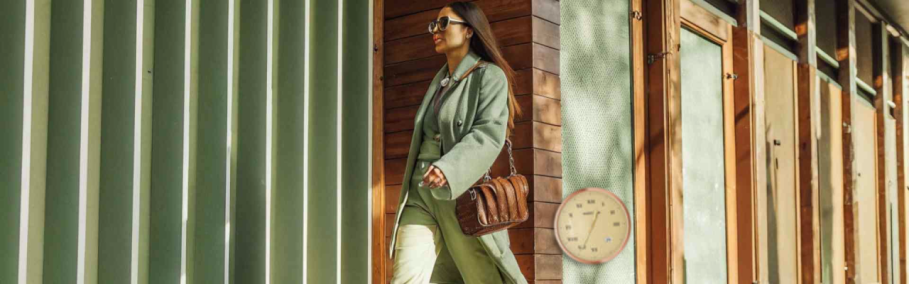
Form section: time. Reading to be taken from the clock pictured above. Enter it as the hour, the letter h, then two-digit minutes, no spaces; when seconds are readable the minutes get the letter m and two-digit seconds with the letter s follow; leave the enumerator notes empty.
12h35
